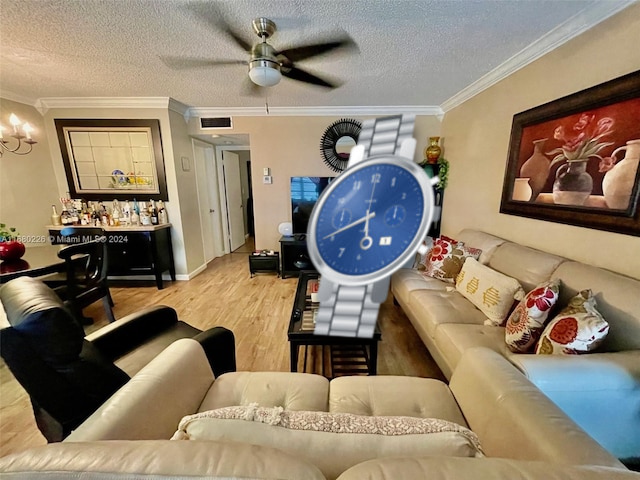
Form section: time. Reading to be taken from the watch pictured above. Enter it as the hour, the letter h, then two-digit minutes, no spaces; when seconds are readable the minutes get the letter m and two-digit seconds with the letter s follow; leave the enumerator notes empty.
5h41
